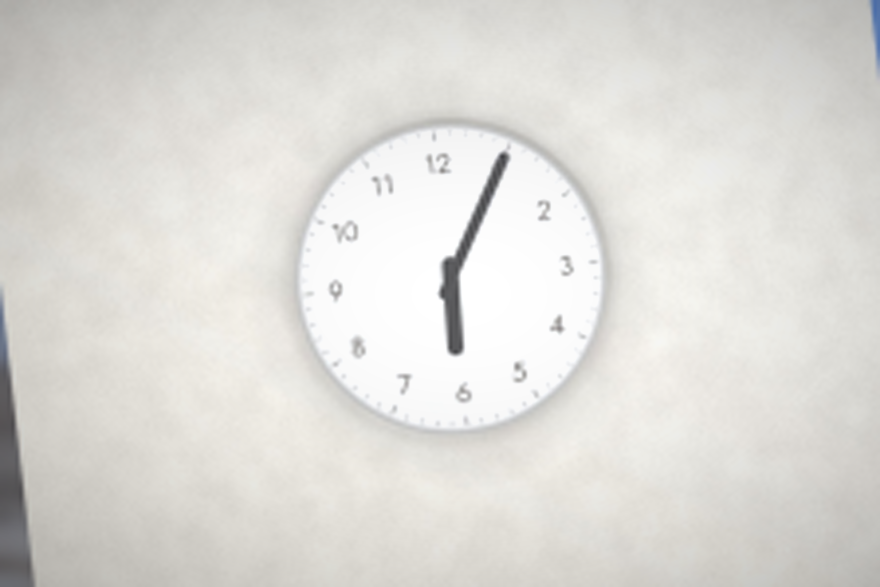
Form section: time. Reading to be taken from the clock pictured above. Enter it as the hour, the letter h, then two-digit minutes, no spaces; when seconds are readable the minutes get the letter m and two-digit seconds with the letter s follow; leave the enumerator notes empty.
6h05
